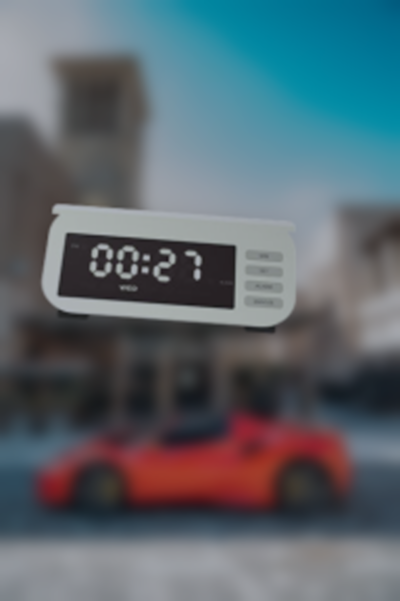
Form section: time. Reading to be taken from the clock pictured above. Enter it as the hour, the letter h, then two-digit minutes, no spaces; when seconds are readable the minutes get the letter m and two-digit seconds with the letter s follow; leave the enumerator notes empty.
0h27
